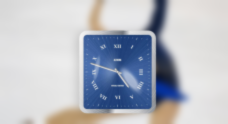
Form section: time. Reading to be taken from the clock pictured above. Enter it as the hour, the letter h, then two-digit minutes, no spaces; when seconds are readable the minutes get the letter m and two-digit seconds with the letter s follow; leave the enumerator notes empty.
4h48
